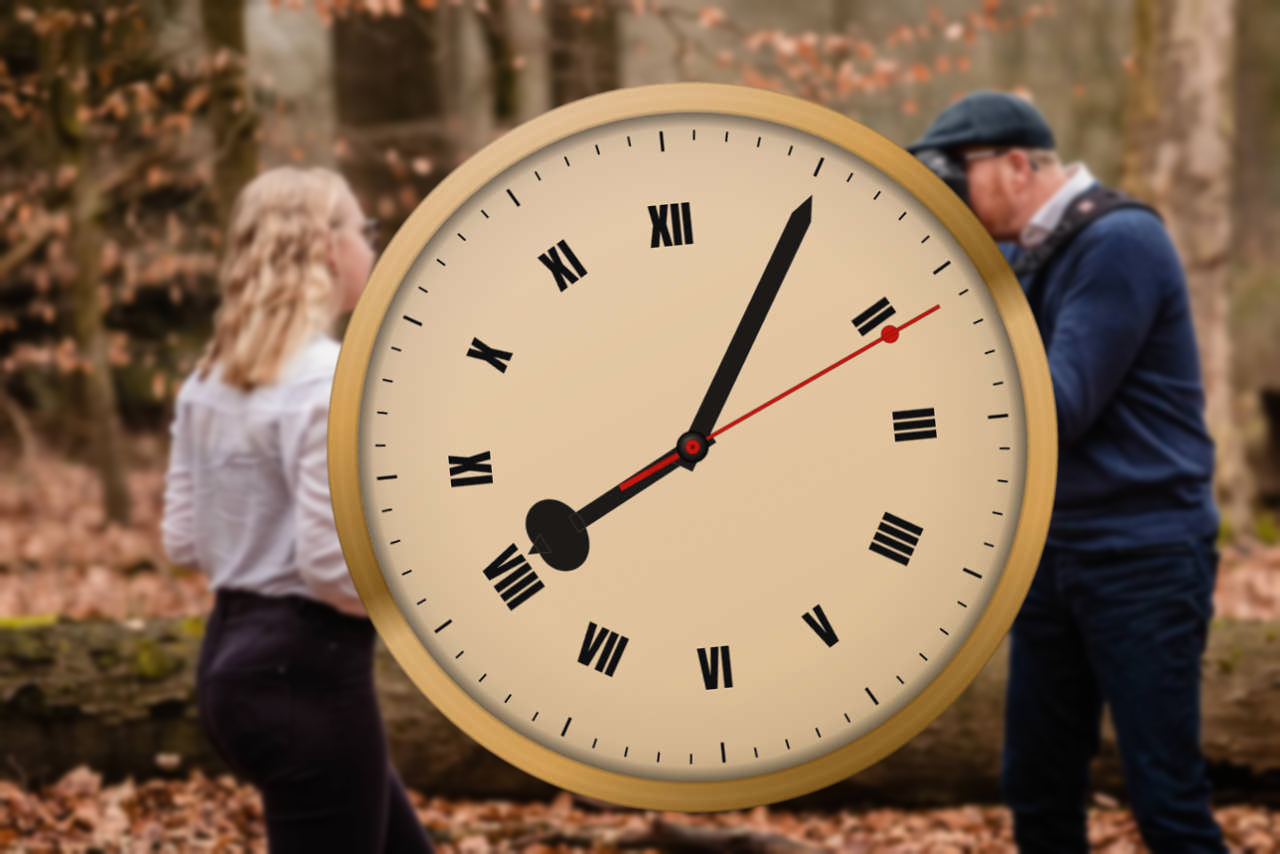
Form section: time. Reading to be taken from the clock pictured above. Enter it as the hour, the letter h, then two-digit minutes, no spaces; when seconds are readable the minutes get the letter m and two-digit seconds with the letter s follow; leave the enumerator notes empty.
8h05m11s
